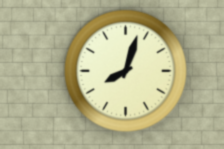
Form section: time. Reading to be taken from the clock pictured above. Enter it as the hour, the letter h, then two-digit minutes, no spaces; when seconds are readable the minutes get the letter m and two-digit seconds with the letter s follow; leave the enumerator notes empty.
8h03
